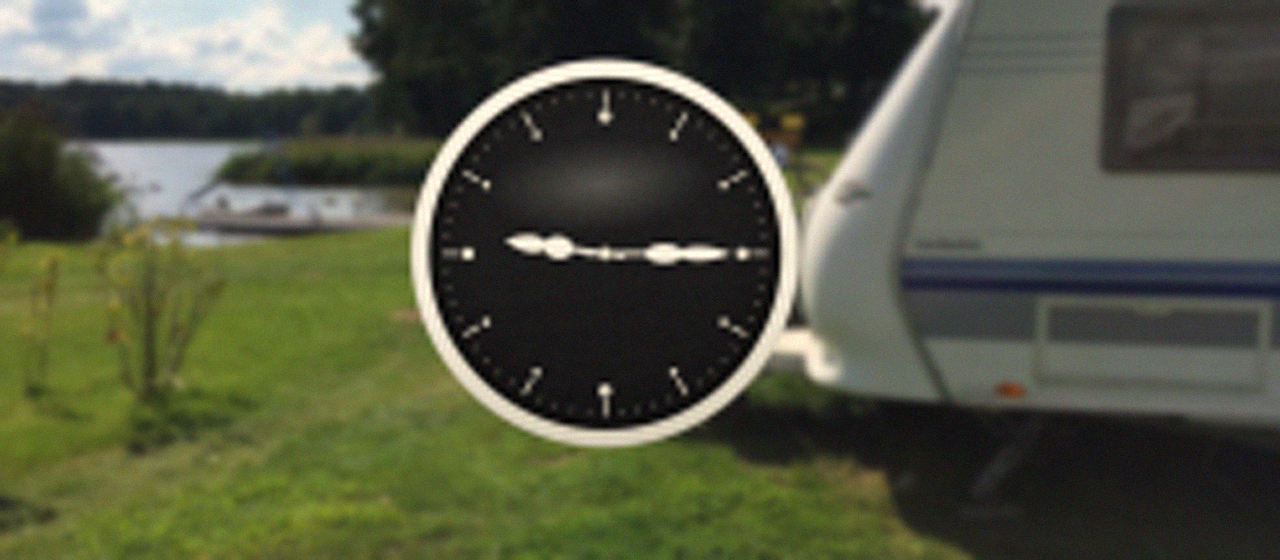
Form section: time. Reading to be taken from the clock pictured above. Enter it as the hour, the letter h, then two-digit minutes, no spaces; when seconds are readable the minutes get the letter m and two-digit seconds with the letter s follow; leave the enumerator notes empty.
9h15
